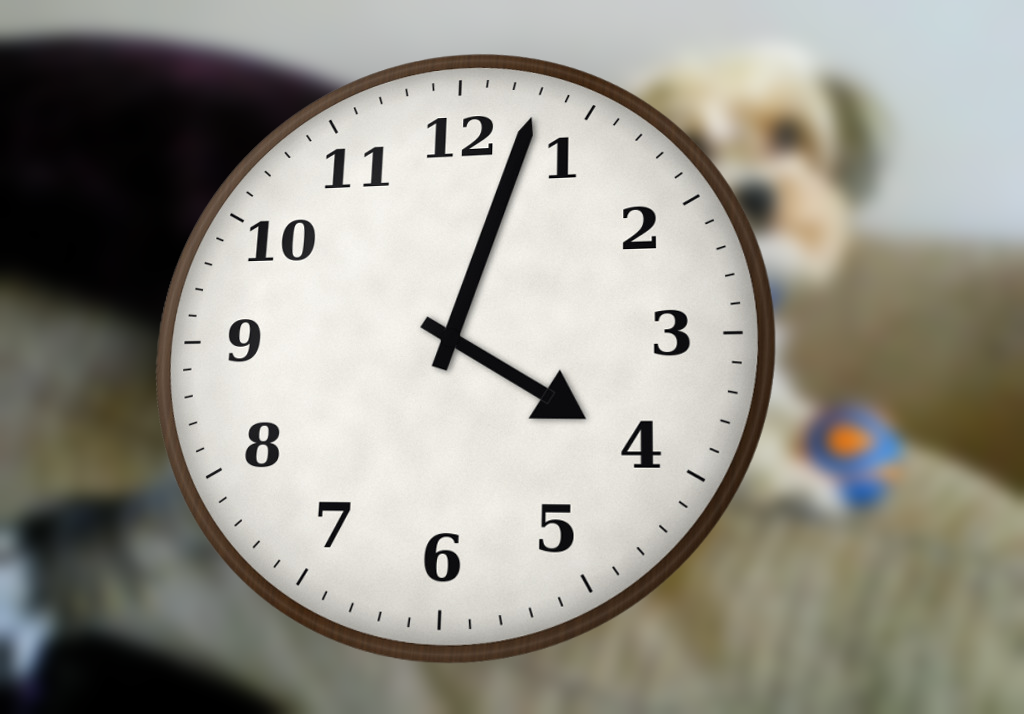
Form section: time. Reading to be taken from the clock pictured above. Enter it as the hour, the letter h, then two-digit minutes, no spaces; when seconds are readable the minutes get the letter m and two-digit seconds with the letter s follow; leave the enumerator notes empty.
4h03
